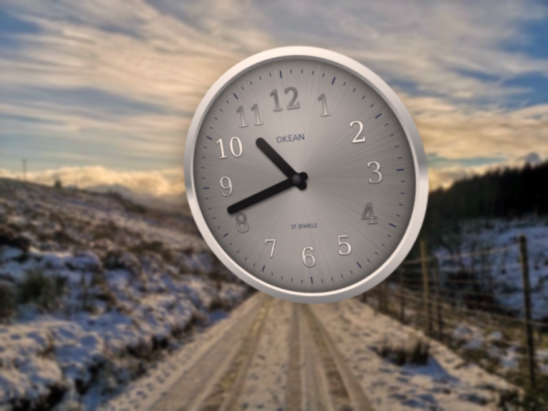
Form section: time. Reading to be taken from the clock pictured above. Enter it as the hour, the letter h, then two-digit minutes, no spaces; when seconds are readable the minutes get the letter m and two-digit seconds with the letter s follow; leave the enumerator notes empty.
10h42
